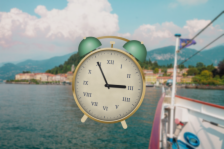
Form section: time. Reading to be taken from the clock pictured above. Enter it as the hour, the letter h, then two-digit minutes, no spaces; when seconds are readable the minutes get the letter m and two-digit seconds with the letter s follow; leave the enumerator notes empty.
2h55
